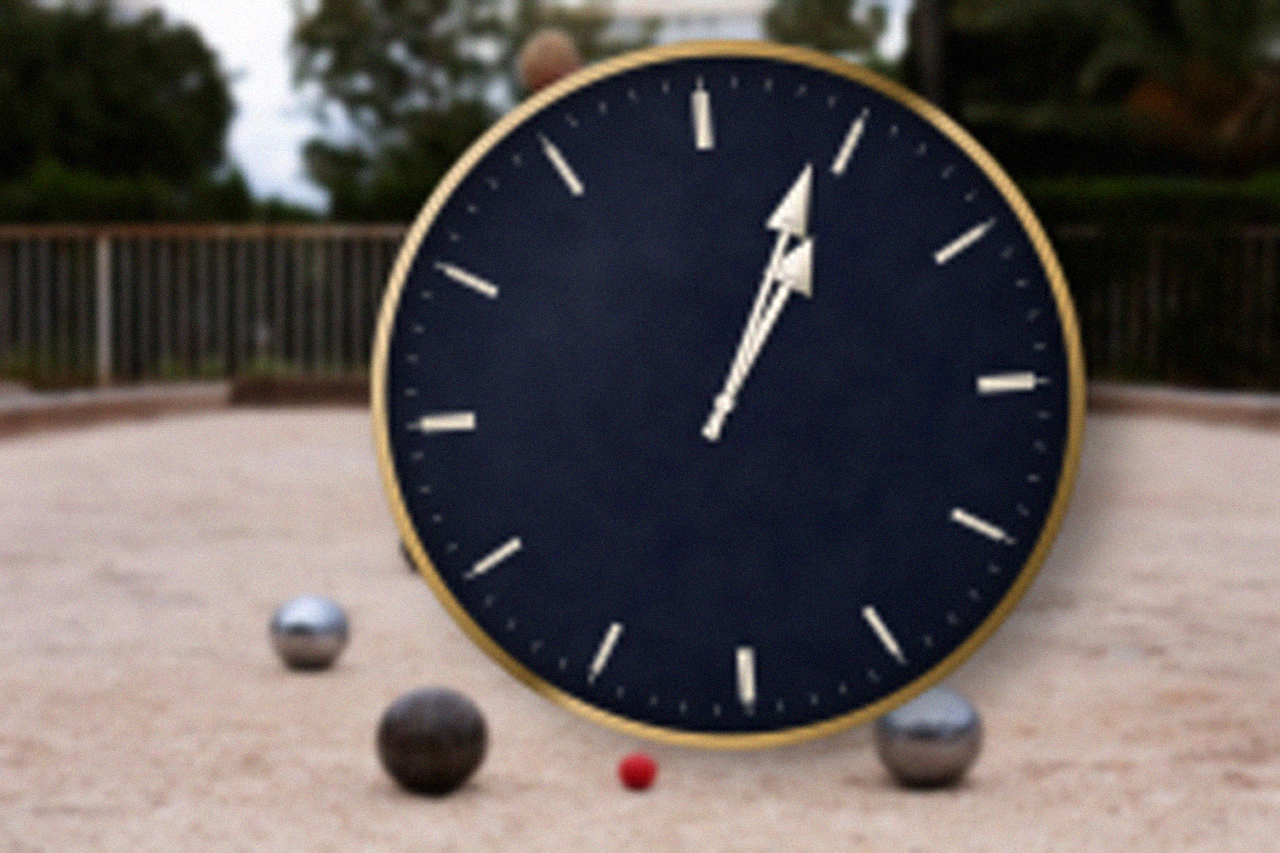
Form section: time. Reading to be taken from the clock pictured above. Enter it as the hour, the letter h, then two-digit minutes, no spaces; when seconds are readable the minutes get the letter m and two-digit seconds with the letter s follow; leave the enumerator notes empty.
1h04
